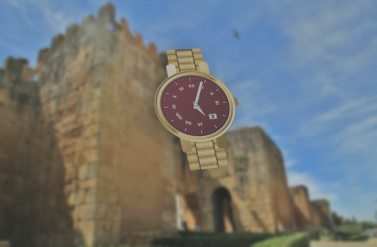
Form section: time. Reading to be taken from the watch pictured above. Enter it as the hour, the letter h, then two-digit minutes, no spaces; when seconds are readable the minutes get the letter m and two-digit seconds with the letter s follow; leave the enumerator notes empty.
5h04
